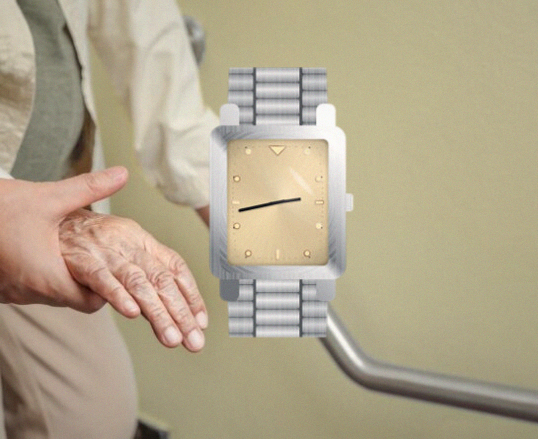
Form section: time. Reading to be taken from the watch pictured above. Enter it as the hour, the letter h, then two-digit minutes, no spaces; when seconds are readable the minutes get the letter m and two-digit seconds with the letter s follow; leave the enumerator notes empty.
2h43
